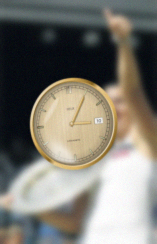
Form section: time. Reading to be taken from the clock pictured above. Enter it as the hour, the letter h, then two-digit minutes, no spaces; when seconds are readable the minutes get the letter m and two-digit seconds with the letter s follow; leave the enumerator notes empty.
3h05
